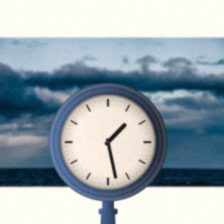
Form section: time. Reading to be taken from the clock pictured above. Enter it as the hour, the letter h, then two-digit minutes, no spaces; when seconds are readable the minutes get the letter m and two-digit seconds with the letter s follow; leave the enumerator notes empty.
1h28
